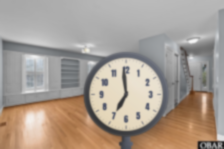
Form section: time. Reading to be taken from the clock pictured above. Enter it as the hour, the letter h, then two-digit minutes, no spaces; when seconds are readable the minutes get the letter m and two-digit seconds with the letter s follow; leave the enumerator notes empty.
6h59
